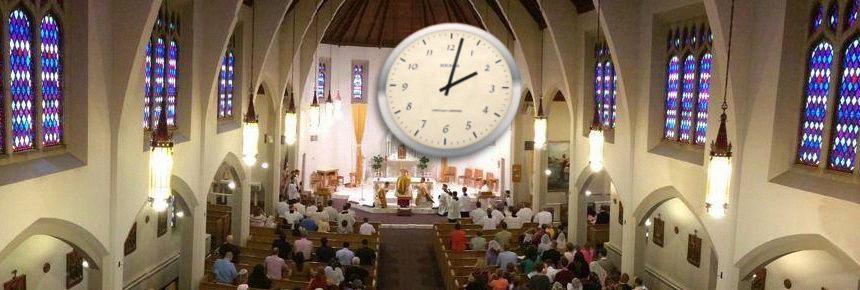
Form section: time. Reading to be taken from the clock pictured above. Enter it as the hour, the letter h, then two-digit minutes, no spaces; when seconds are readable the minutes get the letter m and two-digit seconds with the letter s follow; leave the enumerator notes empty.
2h02
